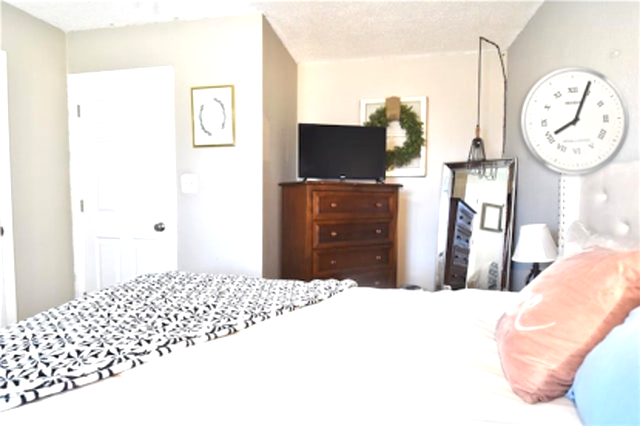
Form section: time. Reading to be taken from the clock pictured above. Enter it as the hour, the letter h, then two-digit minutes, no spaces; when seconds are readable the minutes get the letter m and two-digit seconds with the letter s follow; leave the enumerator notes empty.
8h04
